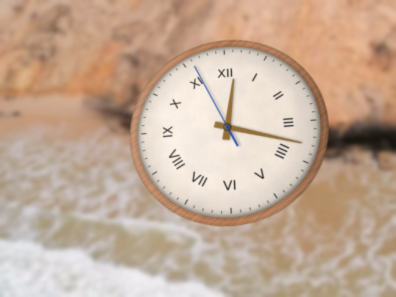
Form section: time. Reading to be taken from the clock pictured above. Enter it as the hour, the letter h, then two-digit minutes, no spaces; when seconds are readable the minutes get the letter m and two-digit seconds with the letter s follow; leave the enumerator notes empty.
12h17m56s
